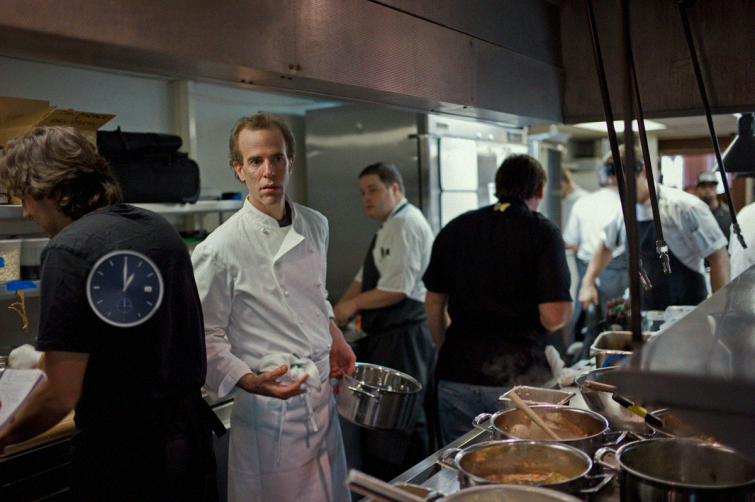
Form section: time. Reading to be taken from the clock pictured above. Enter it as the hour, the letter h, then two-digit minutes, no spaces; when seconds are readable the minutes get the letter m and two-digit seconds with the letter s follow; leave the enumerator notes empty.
1h00
